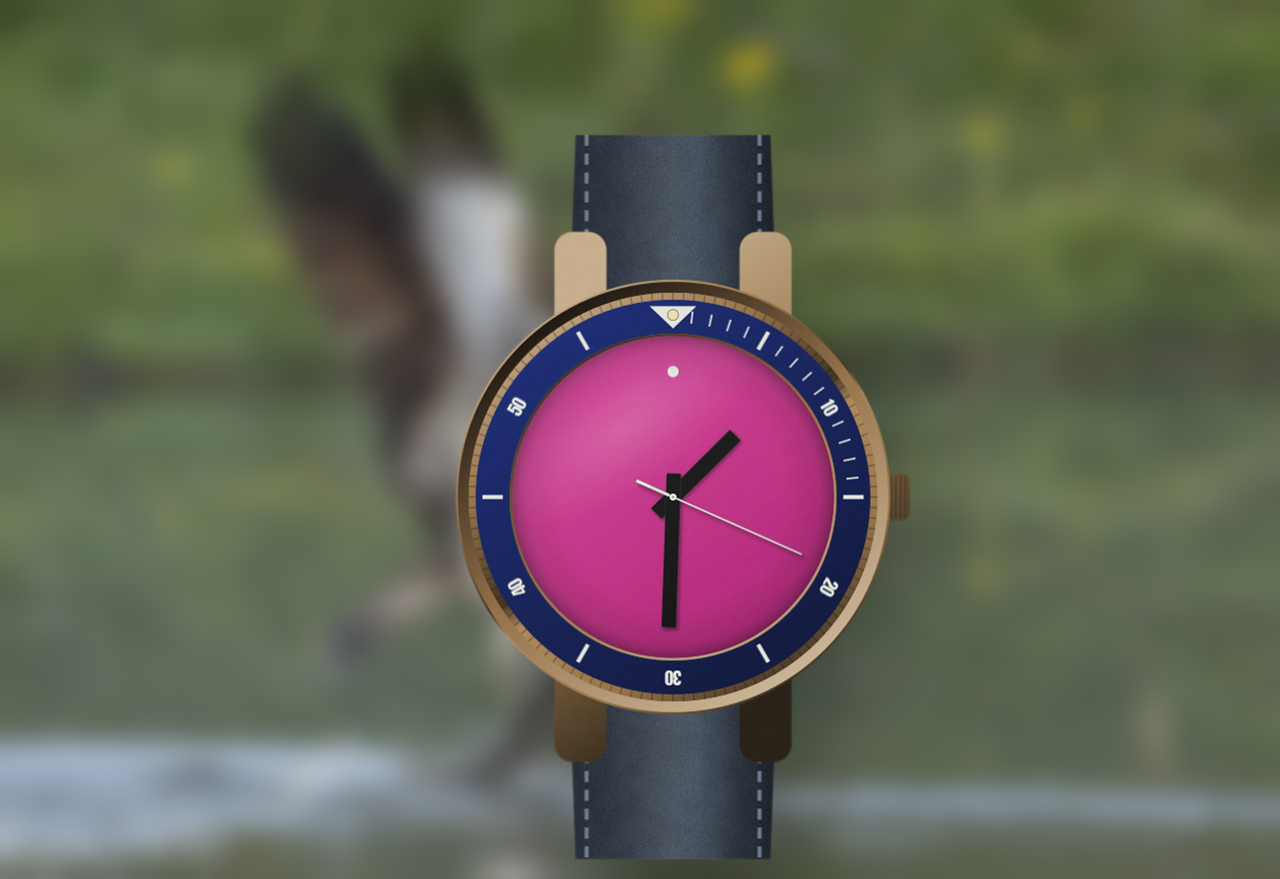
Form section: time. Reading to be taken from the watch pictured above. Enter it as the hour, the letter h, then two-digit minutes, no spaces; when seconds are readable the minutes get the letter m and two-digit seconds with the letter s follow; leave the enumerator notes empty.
1h30m19s
